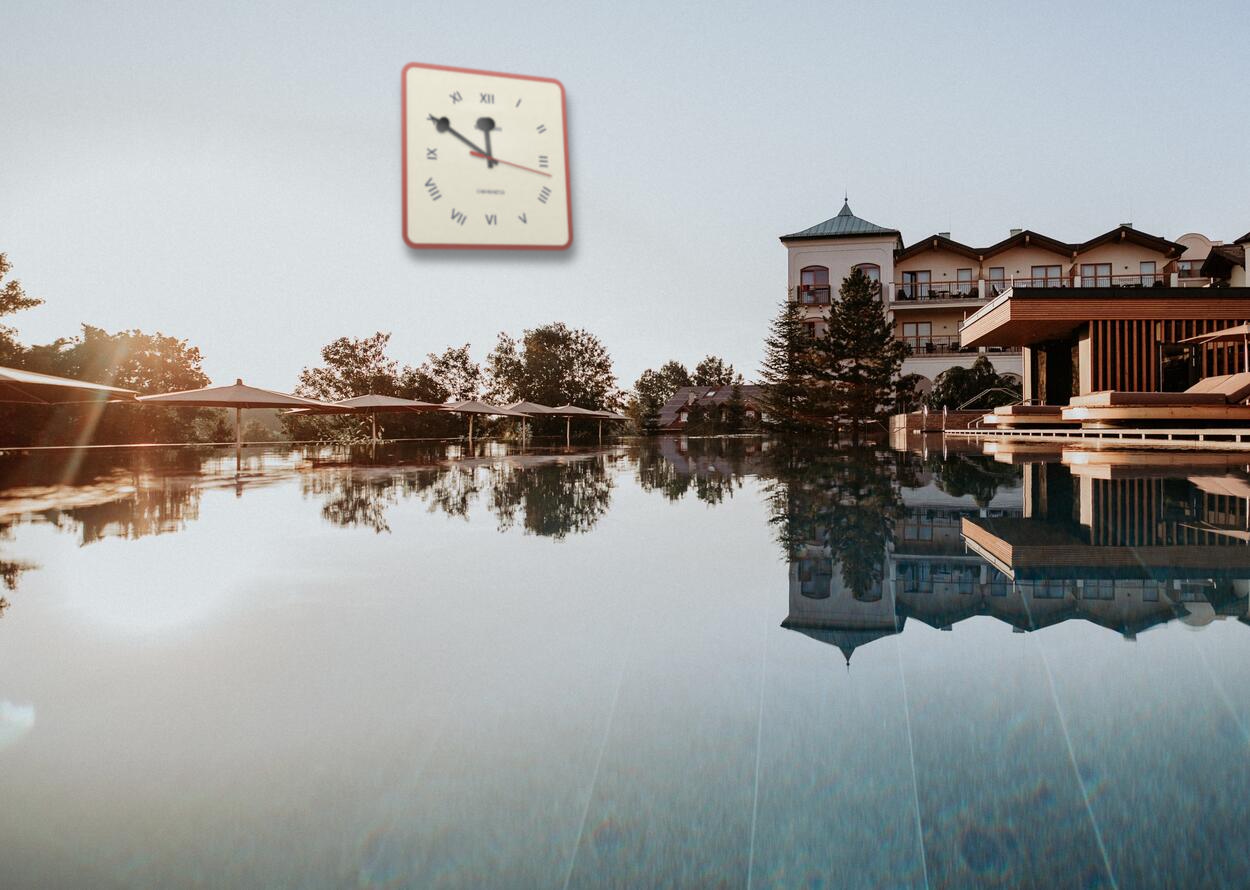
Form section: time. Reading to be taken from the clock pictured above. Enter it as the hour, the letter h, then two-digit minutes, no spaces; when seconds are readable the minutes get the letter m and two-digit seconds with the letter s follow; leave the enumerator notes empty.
11h50m17s
